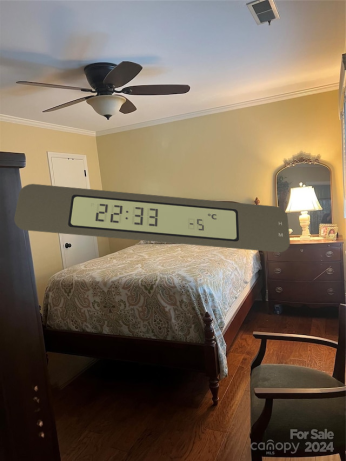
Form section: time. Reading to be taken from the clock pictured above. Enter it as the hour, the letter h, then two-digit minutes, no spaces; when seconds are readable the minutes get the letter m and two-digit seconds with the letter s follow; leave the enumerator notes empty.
22h33
